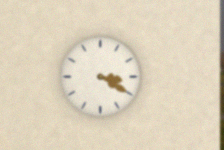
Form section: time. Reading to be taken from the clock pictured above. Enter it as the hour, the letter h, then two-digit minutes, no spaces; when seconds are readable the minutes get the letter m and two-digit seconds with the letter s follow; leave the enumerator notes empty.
3h20
